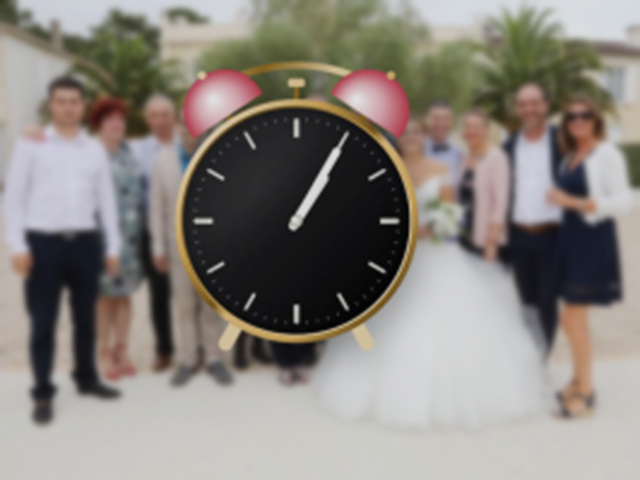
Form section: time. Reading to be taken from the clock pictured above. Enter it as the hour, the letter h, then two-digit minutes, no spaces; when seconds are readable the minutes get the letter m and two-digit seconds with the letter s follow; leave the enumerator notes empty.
1h05
